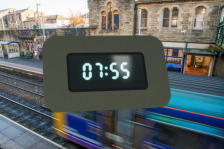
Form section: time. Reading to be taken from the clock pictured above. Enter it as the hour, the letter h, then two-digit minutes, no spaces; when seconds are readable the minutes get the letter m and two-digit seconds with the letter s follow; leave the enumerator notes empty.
7h55
